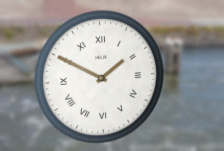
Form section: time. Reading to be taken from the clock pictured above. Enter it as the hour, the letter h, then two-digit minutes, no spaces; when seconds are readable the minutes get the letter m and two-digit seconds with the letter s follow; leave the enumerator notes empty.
1h50
